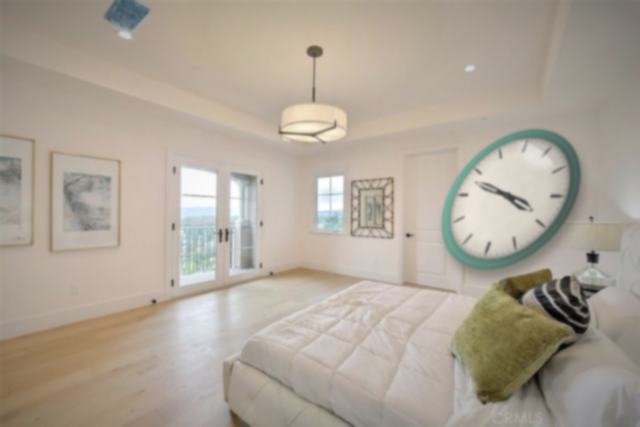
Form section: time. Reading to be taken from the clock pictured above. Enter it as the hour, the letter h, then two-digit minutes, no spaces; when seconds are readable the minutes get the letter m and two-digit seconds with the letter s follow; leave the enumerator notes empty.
3h48
